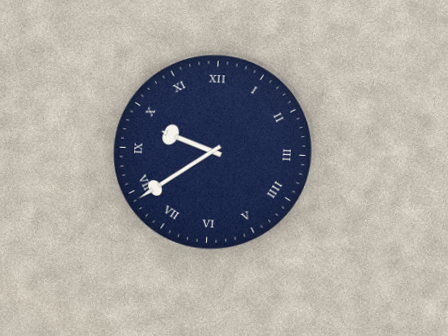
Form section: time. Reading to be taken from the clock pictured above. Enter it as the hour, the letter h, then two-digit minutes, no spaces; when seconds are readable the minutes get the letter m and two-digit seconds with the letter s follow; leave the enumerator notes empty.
9h39
